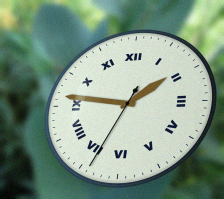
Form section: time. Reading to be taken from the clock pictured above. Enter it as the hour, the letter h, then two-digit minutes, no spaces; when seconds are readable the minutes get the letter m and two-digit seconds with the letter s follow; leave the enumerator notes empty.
1h46m34s
